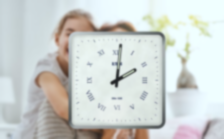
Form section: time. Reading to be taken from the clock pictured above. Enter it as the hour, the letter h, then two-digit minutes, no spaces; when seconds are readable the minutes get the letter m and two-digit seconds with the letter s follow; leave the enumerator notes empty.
2h01
